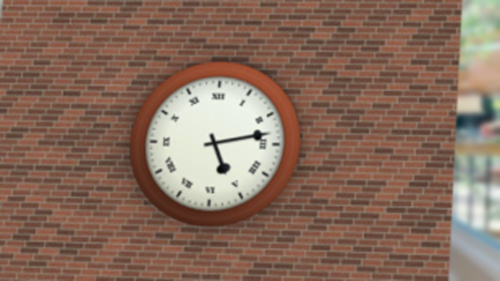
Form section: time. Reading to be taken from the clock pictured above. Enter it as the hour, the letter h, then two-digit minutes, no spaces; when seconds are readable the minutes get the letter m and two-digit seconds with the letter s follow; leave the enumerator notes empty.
5h13
